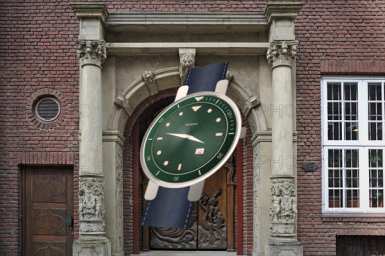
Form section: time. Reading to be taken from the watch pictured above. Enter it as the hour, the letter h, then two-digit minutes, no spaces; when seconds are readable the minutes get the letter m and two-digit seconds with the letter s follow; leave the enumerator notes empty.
3h47
